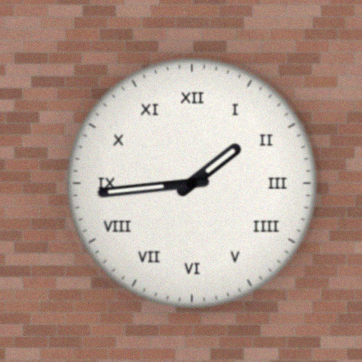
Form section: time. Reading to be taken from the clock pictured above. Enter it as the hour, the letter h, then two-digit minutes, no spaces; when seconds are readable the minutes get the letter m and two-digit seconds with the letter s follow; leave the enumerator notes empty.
1h44
